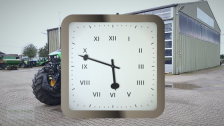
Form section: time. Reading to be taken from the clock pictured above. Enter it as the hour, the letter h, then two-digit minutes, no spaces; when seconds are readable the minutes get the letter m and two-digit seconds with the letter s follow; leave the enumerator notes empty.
5h48
